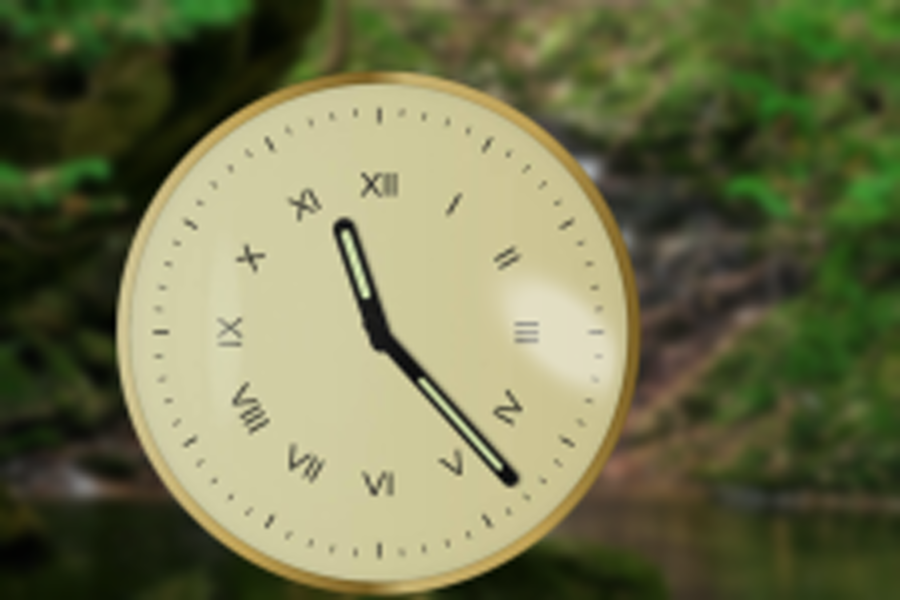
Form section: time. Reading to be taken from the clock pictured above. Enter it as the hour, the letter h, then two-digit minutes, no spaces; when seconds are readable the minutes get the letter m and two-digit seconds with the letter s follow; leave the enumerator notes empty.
11h23
